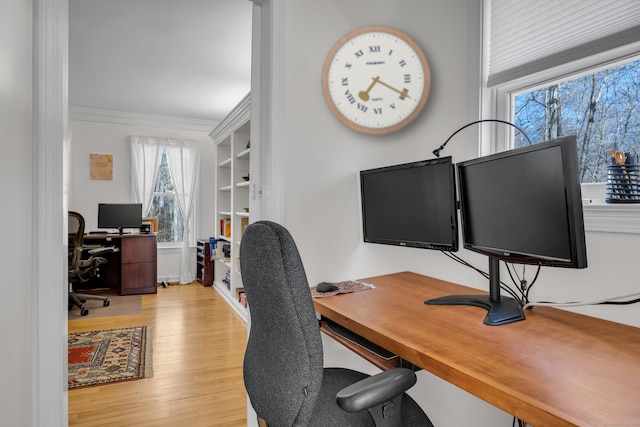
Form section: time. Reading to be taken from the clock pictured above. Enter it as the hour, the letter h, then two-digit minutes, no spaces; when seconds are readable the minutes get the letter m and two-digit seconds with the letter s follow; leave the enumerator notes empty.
7h20
